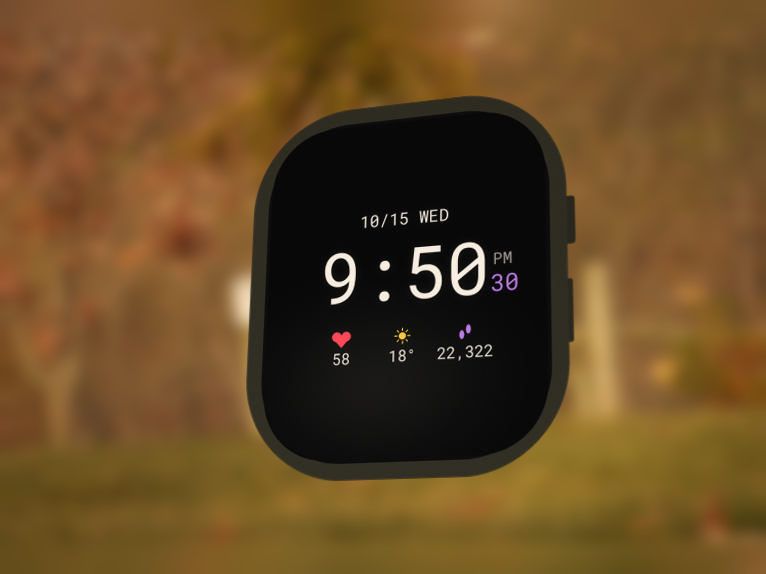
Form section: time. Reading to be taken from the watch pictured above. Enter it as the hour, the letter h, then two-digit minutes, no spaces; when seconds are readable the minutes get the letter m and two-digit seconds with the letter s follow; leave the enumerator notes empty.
9h50m30s
